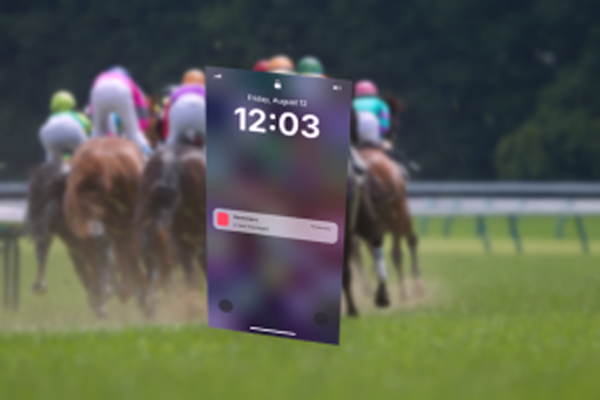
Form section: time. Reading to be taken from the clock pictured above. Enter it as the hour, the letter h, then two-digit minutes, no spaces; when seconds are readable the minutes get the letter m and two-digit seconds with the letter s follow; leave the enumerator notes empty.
12h03
